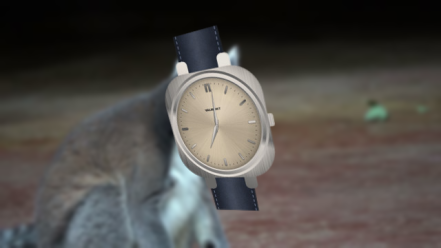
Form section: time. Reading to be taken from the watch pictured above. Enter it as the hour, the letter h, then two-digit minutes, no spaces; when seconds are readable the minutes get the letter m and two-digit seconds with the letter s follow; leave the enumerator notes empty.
7h01
